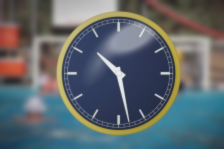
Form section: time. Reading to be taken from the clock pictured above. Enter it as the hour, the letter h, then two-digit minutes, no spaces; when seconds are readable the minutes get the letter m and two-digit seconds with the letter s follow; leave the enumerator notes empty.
10h28
